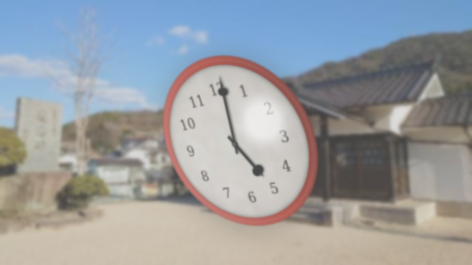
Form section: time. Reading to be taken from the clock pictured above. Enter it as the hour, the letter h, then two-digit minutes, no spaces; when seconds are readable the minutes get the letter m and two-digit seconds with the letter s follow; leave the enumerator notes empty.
5h01
